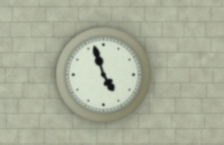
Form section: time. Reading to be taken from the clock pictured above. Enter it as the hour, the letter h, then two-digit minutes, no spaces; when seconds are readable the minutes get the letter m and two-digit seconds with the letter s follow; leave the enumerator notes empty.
4h57
